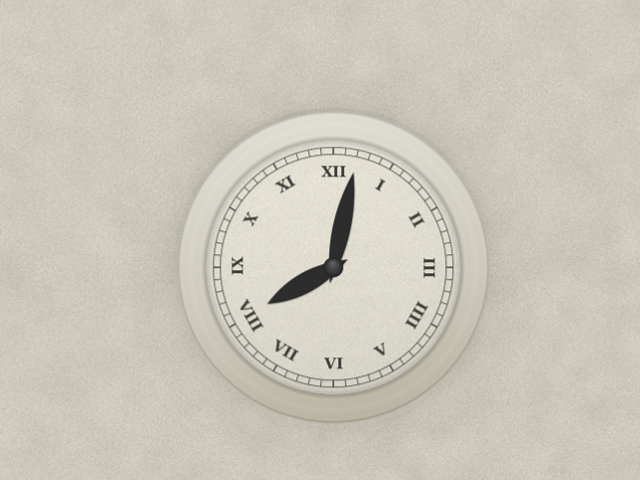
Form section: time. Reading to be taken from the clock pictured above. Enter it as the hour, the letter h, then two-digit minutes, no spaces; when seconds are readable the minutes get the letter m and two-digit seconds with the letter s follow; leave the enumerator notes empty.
8h02
